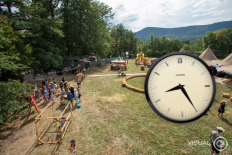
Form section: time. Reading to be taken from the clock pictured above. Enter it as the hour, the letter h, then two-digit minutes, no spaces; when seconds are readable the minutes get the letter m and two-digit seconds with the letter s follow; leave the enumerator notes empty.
8h25
